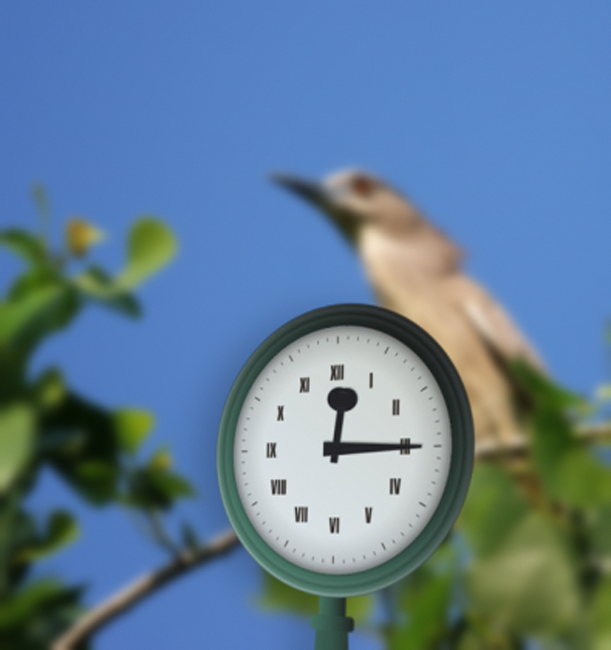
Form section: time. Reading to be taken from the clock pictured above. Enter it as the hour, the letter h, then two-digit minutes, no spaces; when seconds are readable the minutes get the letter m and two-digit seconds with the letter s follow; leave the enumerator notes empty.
12h15
